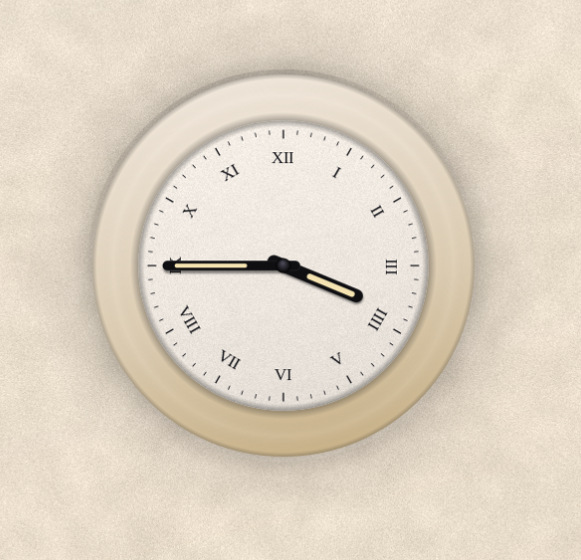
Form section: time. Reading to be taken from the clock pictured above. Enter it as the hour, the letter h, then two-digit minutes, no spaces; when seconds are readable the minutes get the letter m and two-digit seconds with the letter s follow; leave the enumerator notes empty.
3h45
